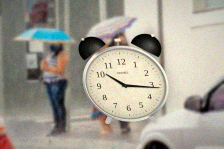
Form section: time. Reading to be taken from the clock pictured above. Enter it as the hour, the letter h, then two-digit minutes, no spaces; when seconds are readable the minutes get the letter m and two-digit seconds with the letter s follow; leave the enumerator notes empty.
10h16
